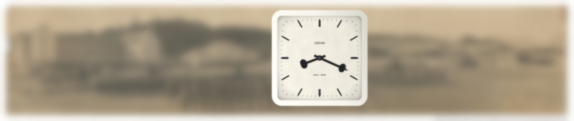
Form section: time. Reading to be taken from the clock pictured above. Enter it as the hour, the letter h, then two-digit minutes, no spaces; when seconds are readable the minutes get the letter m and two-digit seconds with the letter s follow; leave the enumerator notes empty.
8h19
